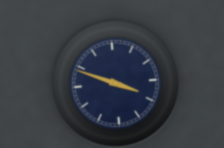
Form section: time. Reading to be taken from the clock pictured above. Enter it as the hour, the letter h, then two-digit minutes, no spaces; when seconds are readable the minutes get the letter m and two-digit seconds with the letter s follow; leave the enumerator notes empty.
3h49
